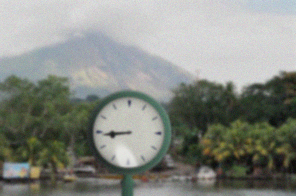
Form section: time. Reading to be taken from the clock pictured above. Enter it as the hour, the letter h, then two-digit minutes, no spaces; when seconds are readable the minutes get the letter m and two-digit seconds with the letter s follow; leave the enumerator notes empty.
8h44
